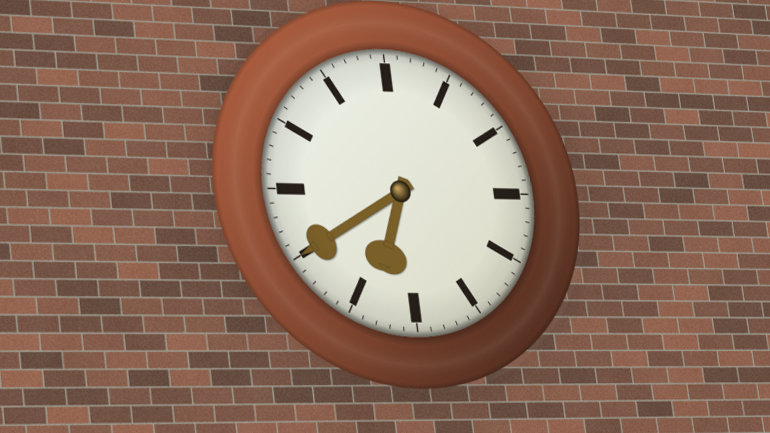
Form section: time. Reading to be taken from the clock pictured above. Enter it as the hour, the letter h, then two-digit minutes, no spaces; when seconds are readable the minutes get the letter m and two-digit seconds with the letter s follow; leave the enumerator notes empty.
6h40
